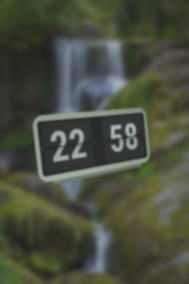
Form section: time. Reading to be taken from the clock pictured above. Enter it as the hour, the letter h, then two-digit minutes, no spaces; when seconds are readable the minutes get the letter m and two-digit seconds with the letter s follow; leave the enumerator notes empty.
22h58
